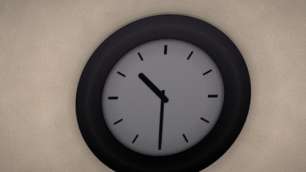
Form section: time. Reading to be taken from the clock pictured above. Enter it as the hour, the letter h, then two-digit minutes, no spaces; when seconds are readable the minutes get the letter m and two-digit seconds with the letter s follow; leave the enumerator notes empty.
10h30
